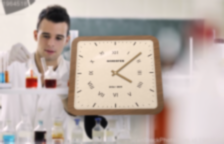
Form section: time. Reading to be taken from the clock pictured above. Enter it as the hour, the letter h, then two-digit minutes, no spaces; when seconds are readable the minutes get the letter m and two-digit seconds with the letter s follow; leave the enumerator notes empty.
4h08
